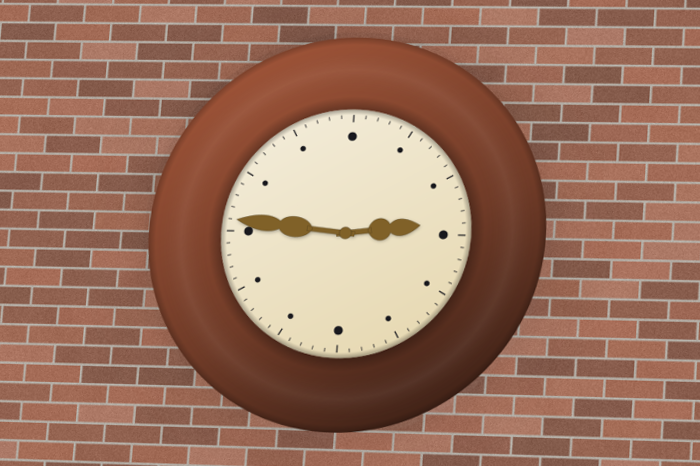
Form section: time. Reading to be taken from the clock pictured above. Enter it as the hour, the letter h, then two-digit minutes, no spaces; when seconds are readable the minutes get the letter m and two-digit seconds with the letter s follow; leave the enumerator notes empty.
2h46
